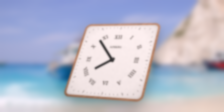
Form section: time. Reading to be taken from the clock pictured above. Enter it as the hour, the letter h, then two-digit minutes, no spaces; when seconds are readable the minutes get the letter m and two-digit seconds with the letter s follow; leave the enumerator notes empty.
7h53
